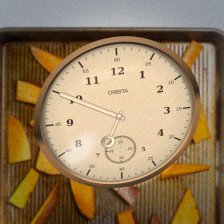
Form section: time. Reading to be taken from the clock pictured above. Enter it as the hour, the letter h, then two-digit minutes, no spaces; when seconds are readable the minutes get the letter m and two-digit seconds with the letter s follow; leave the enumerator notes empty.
6h50
